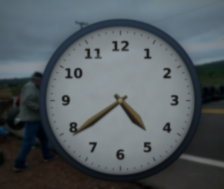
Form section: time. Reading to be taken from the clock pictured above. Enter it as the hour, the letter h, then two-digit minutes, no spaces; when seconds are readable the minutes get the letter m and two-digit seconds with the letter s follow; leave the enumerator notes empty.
4h39
